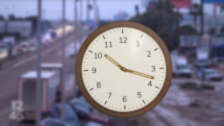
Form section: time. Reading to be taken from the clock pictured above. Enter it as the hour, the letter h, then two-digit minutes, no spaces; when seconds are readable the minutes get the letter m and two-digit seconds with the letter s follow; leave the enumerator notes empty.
10h18
